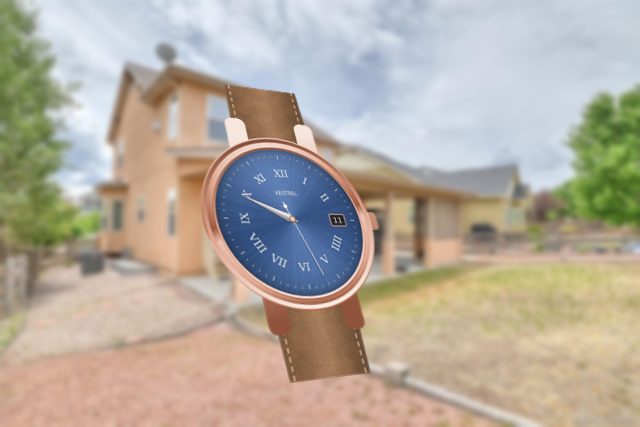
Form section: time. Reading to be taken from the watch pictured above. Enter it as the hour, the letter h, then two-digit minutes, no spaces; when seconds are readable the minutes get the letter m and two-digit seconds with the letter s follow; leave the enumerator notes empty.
9h49m27s
